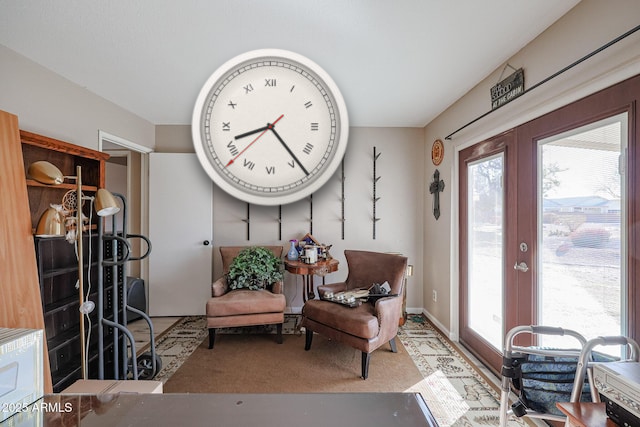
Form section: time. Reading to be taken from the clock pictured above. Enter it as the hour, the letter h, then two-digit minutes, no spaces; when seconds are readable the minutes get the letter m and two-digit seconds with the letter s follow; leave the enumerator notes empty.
8h23m38s
